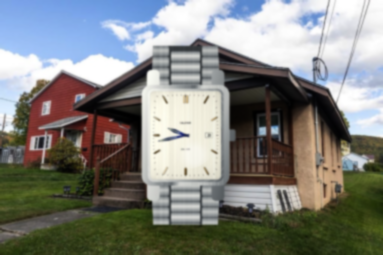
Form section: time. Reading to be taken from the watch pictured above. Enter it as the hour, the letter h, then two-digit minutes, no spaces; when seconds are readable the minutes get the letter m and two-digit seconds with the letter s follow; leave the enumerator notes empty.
9h43
